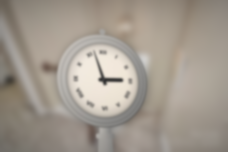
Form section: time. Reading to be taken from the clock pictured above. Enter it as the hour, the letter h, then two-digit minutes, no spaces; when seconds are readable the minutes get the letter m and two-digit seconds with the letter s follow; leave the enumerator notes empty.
2h57
